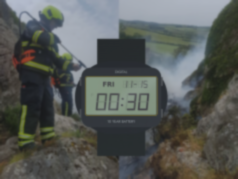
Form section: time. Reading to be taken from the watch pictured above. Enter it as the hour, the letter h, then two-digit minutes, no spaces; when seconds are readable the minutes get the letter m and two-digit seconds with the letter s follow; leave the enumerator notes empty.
0h30
